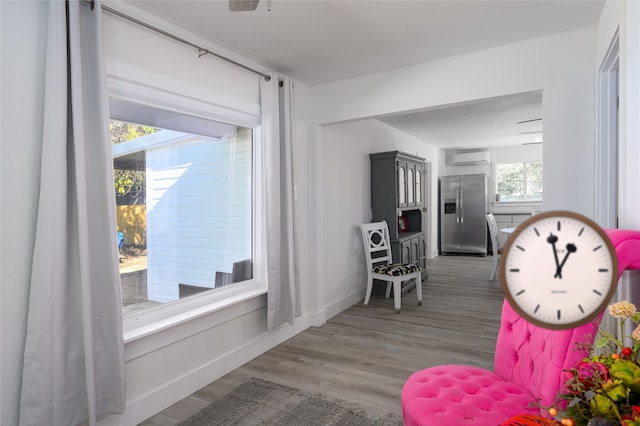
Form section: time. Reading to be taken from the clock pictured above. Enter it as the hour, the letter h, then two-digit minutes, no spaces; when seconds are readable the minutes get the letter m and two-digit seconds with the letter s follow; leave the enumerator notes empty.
12h58
